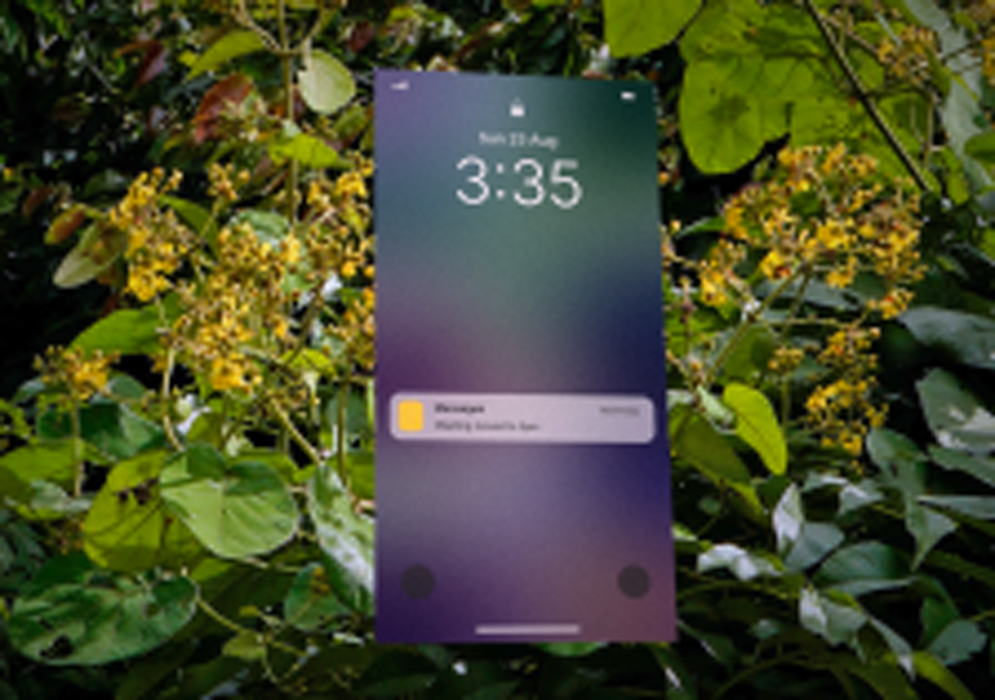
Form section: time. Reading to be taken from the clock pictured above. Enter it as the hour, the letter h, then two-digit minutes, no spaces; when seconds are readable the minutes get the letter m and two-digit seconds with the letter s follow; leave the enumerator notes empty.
3h35
